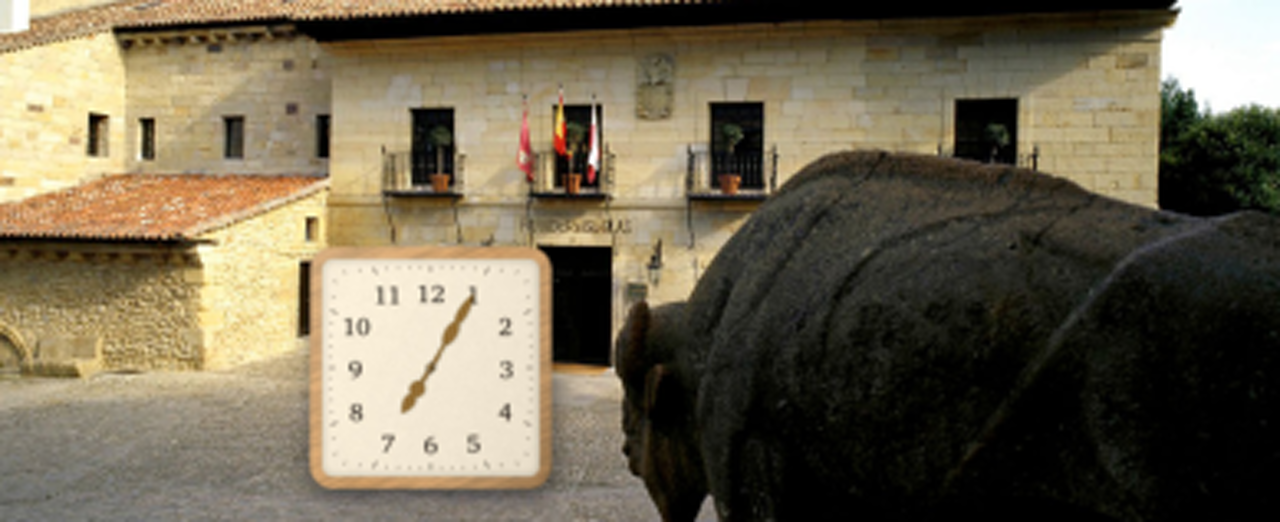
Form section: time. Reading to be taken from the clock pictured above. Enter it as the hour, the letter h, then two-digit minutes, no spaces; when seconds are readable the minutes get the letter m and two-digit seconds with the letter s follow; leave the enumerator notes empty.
7h05
